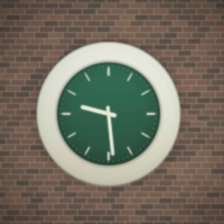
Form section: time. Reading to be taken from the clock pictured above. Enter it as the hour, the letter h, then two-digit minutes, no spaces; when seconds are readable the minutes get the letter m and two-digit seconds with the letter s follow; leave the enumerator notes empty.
9h29
